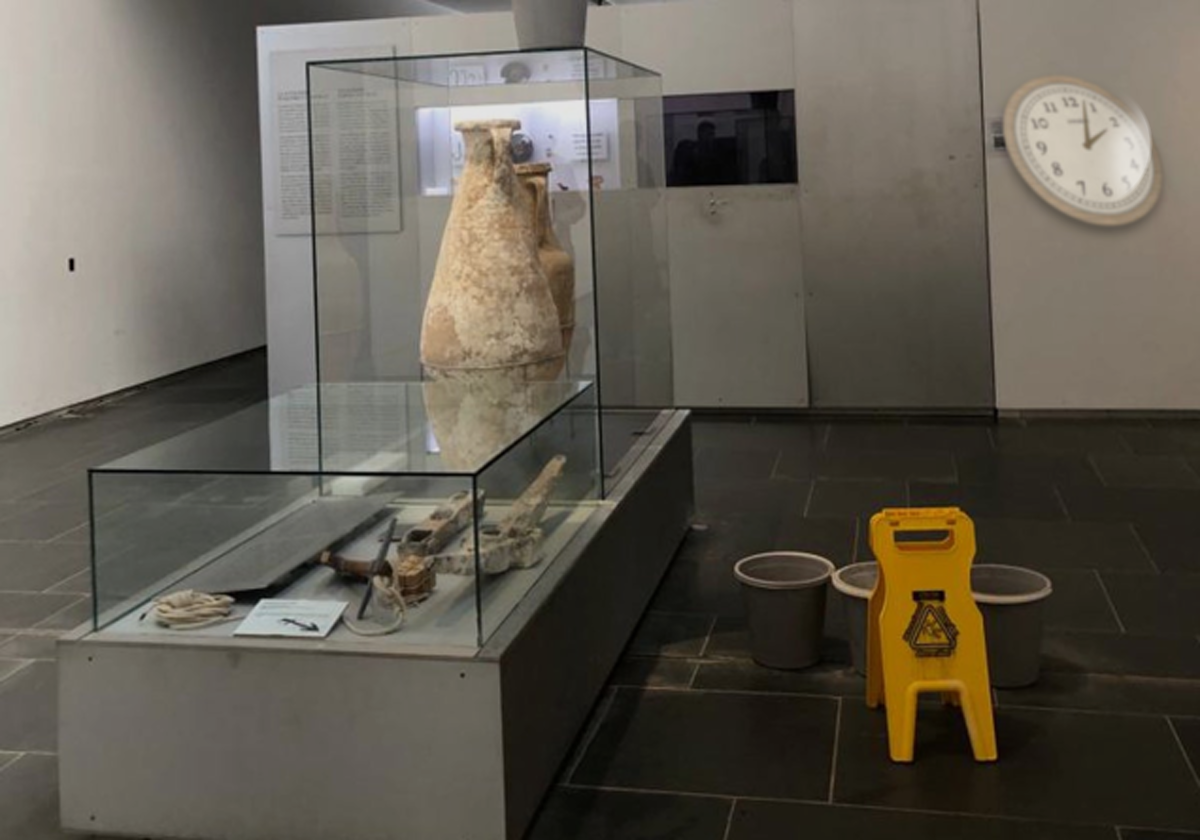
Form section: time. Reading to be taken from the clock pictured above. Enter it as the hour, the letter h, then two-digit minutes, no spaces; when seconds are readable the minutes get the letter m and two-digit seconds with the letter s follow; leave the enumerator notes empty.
2h03
